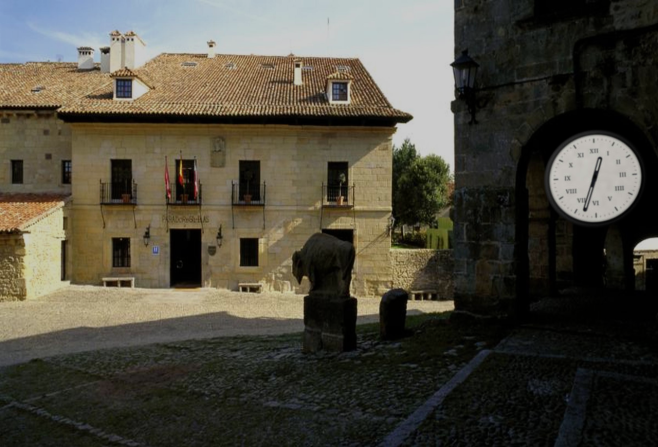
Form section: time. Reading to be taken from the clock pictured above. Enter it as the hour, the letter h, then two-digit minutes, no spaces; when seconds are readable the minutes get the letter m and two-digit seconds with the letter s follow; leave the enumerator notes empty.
12h33
